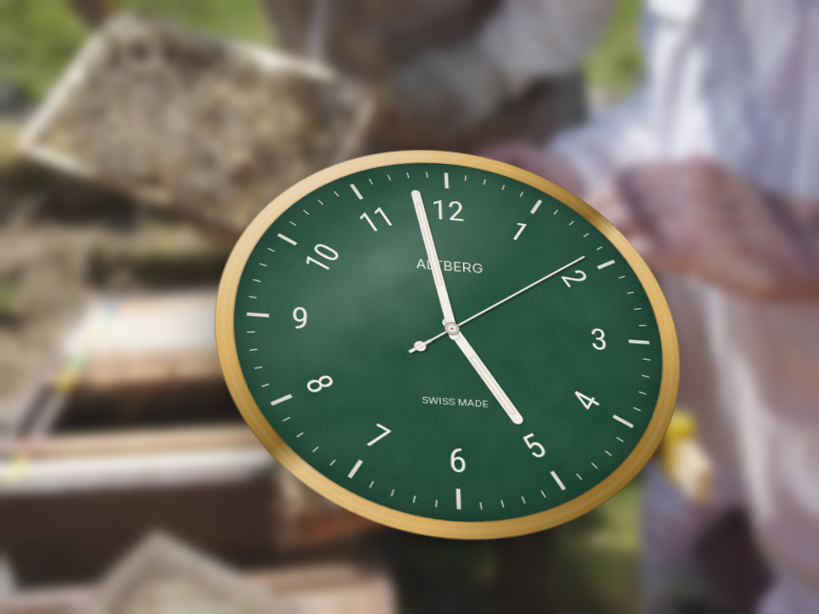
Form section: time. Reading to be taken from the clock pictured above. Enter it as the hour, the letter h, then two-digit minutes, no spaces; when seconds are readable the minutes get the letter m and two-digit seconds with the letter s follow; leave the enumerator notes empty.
4h58m09s
